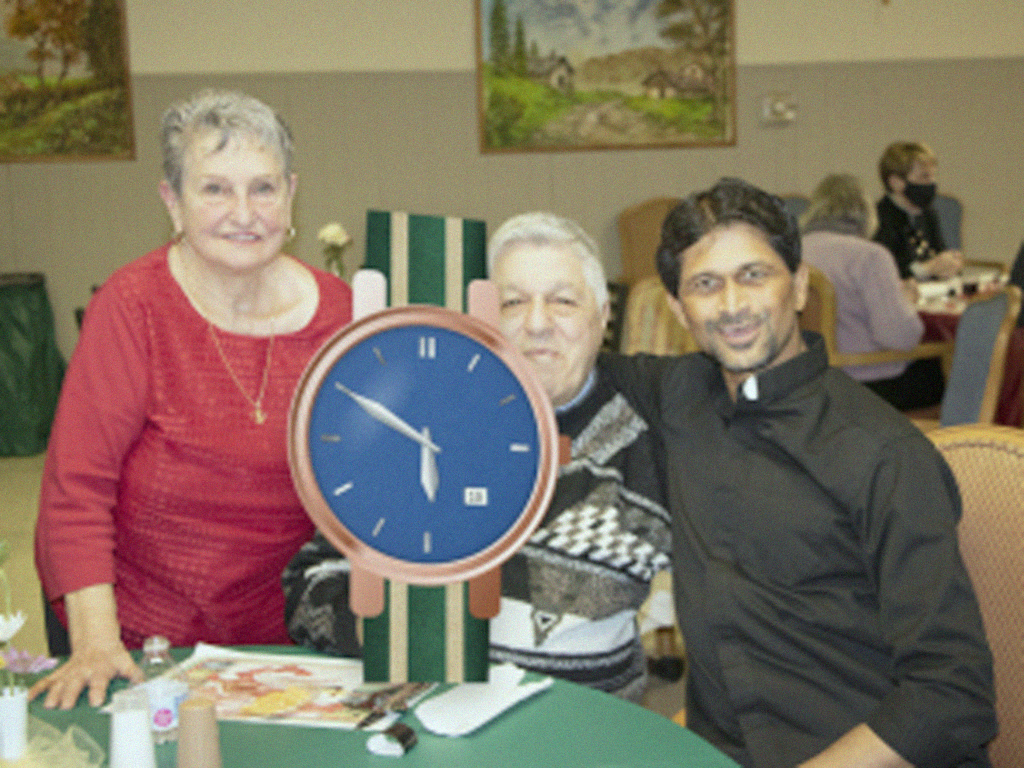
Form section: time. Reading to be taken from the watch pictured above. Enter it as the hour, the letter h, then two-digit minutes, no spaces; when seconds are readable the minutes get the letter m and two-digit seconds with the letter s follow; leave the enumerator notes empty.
5h50
